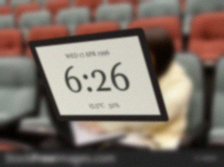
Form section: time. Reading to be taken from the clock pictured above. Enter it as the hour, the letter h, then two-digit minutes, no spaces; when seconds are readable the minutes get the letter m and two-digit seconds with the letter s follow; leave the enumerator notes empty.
6h26
